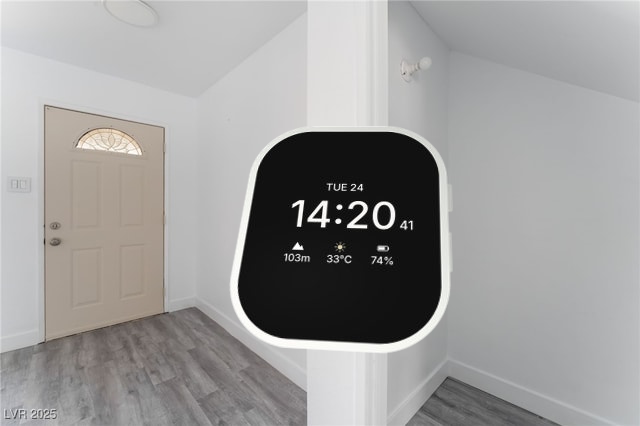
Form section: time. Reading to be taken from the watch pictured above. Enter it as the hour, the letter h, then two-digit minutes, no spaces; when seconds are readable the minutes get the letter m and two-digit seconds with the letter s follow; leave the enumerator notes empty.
14h20m41s
